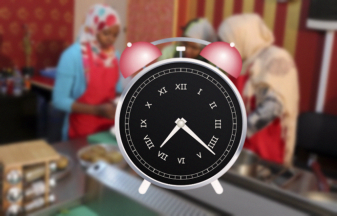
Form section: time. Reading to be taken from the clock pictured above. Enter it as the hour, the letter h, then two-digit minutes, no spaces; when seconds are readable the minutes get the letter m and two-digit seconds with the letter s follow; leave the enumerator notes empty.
7h22
